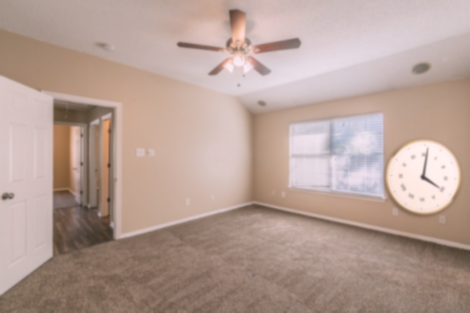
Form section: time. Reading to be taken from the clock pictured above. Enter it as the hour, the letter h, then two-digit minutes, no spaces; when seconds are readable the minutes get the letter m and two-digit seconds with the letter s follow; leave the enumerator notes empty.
4h01
